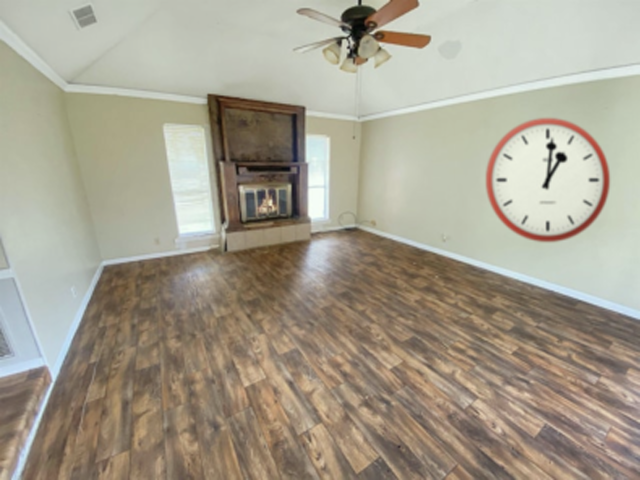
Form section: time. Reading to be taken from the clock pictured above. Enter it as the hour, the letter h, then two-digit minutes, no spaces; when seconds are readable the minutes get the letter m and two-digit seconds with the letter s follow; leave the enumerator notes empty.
1h01
